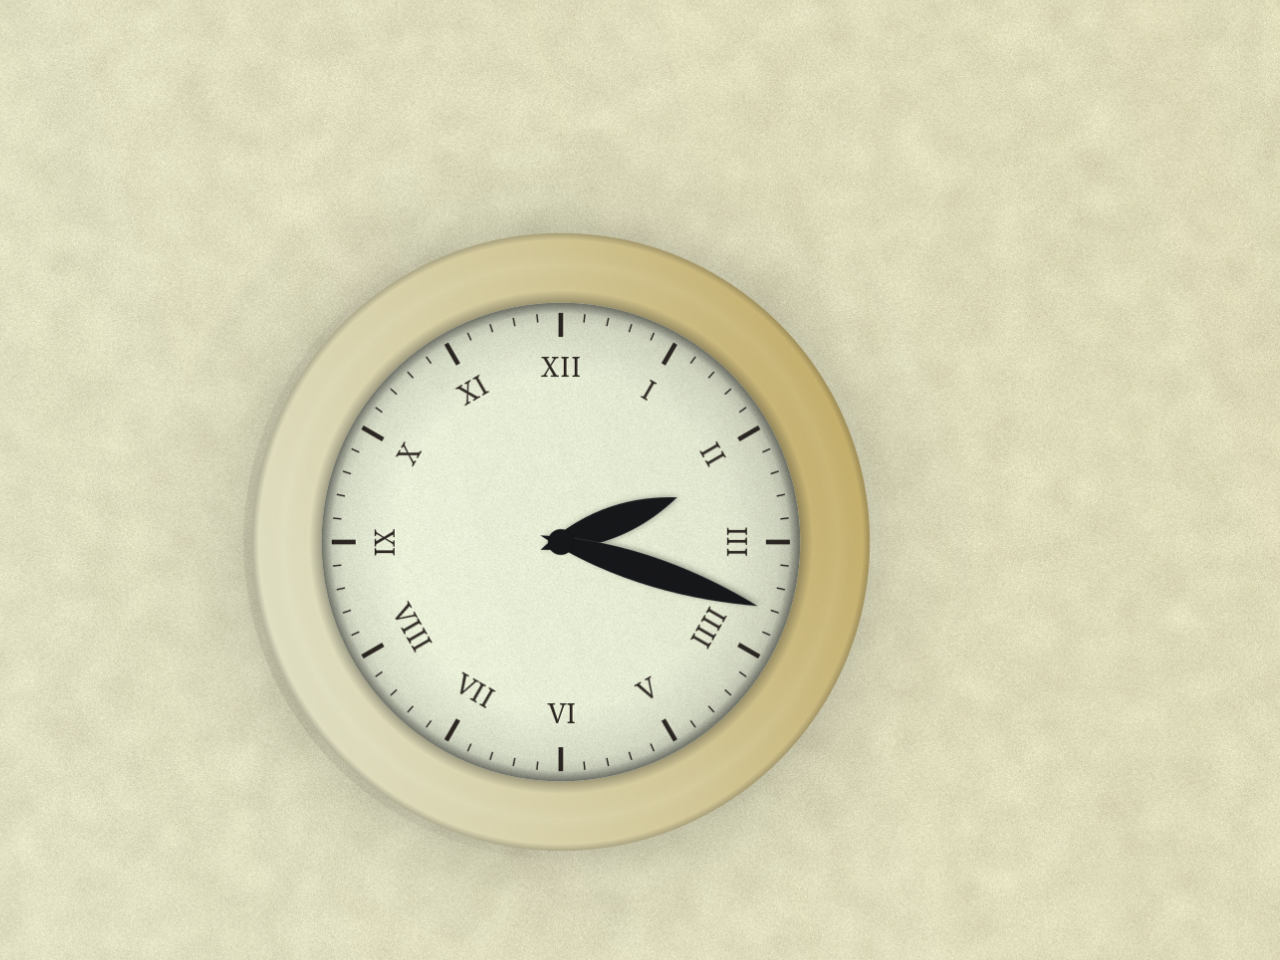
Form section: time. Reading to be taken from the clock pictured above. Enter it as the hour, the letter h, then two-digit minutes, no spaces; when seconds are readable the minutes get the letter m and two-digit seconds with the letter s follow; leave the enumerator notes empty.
2h18
